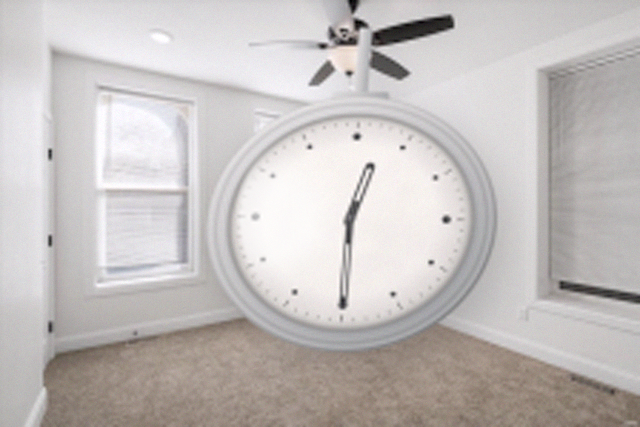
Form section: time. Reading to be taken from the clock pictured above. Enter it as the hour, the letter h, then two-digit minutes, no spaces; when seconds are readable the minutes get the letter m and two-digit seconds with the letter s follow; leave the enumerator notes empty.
12h30
